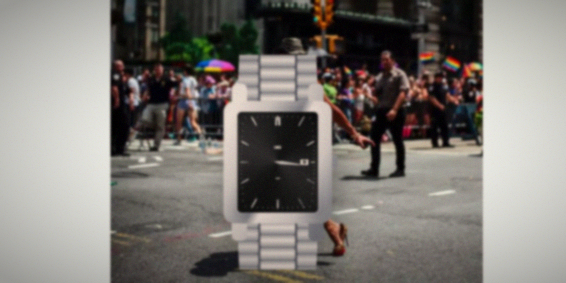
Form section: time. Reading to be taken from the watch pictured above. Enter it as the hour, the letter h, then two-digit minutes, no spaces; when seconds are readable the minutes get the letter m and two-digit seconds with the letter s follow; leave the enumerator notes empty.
3h16
